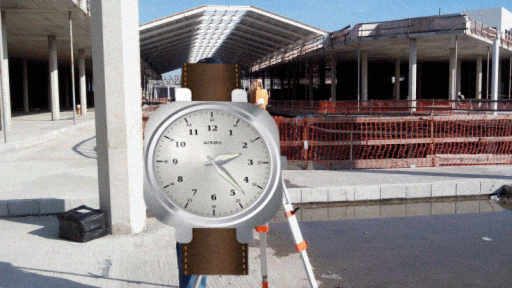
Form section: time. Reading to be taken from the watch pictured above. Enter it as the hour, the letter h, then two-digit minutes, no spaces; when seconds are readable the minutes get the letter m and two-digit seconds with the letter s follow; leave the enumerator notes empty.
2h23
